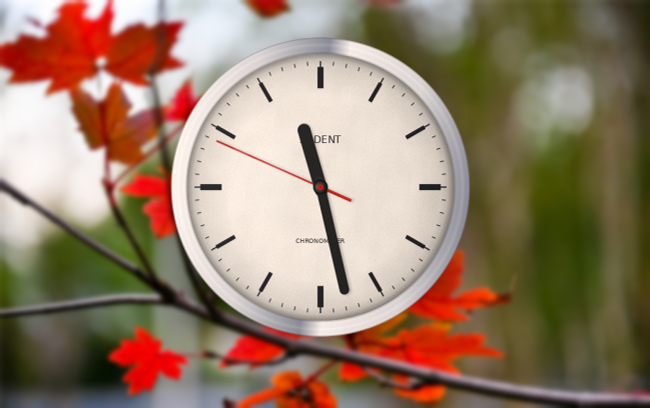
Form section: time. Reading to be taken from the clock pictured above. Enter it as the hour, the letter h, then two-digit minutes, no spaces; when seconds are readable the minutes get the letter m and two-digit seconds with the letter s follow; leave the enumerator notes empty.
11h27m49s
